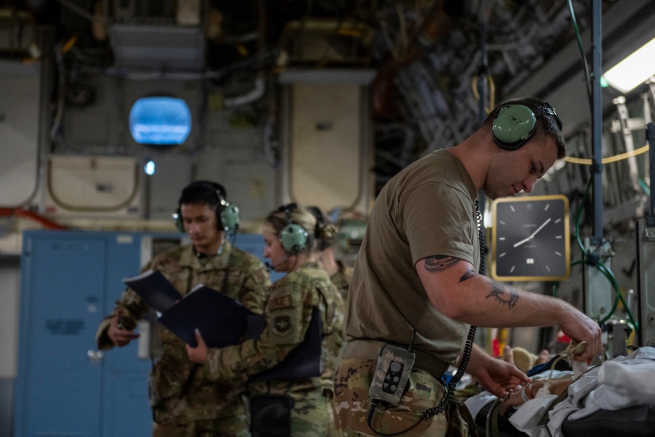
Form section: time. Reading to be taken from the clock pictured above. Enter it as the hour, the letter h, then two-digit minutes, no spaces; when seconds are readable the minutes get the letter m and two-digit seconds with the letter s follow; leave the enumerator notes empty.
8h08
